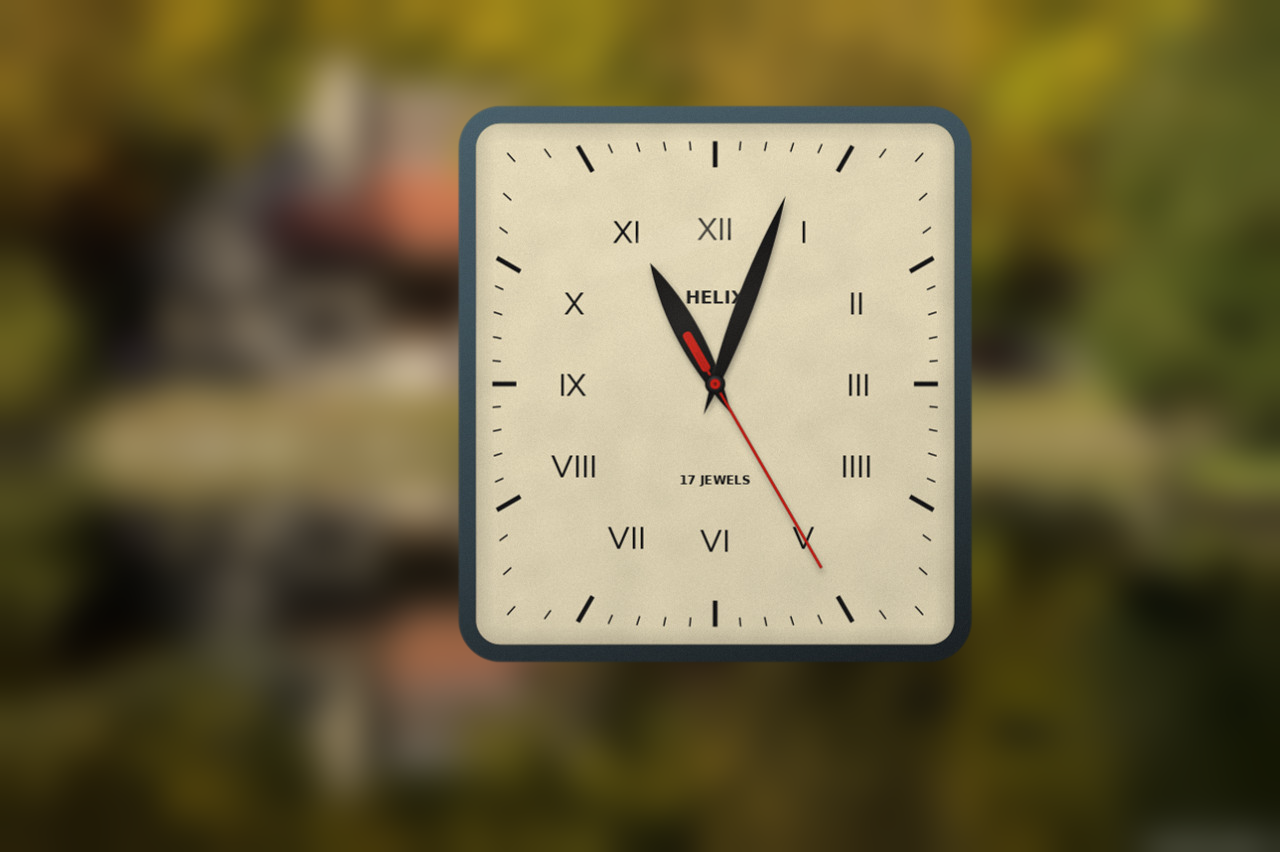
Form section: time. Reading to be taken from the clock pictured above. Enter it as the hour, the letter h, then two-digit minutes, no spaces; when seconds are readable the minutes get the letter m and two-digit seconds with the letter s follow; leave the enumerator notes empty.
11h03m25s
